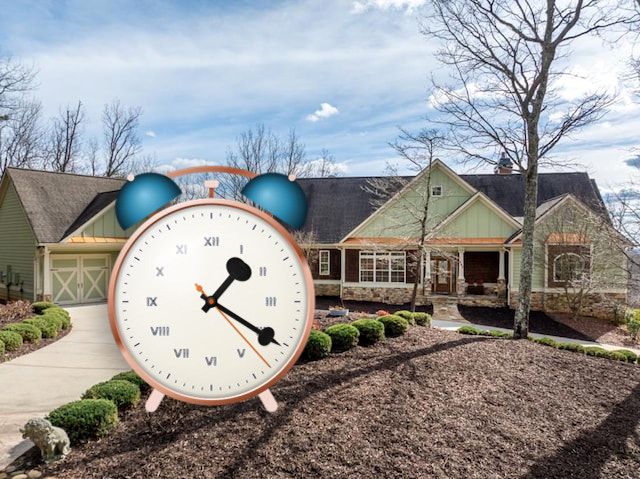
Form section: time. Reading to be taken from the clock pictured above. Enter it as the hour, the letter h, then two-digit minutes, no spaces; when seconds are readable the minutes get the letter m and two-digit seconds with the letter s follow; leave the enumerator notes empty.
1h20m23s
